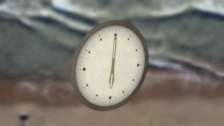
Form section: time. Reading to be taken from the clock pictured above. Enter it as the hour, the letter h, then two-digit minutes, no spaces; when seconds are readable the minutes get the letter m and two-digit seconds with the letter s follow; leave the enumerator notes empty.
6h00
